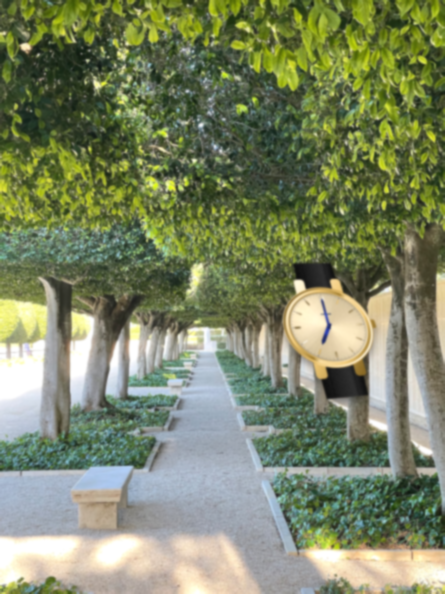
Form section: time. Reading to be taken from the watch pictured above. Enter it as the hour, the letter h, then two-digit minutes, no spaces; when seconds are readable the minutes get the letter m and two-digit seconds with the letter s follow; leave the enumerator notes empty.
7h00
